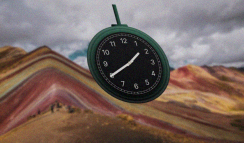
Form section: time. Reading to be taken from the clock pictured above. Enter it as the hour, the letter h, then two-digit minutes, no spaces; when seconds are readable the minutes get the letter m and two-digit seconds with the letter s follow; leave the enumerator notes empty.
1h40
